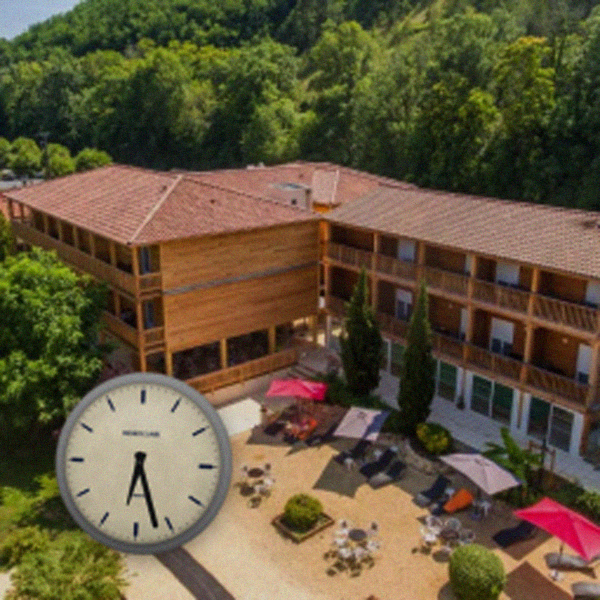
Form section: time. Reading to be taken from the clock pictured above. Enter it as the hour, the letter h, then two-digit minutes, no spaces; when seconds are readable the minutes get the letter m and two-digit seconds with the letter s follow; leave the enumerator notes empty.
6h27
